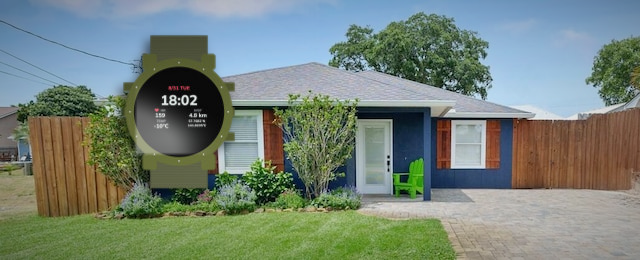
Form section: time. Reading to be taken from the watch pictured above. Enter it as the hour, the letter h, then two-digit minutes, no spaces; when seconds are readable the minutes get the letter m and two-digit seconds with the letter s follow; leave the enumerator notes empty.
18h02
